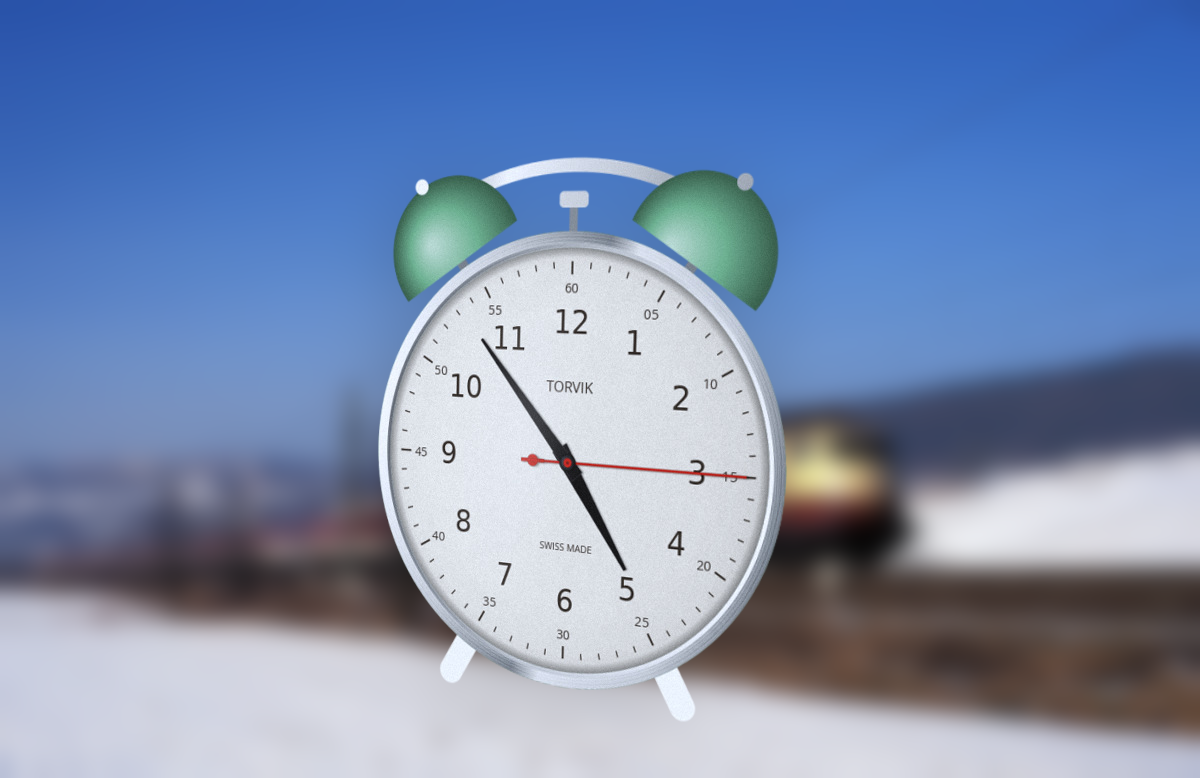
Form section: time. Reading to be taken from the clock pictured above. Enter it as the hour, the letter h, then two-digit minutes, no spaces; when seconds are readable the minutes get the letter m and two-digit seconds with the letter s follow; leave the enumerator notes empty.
4h53m15s
